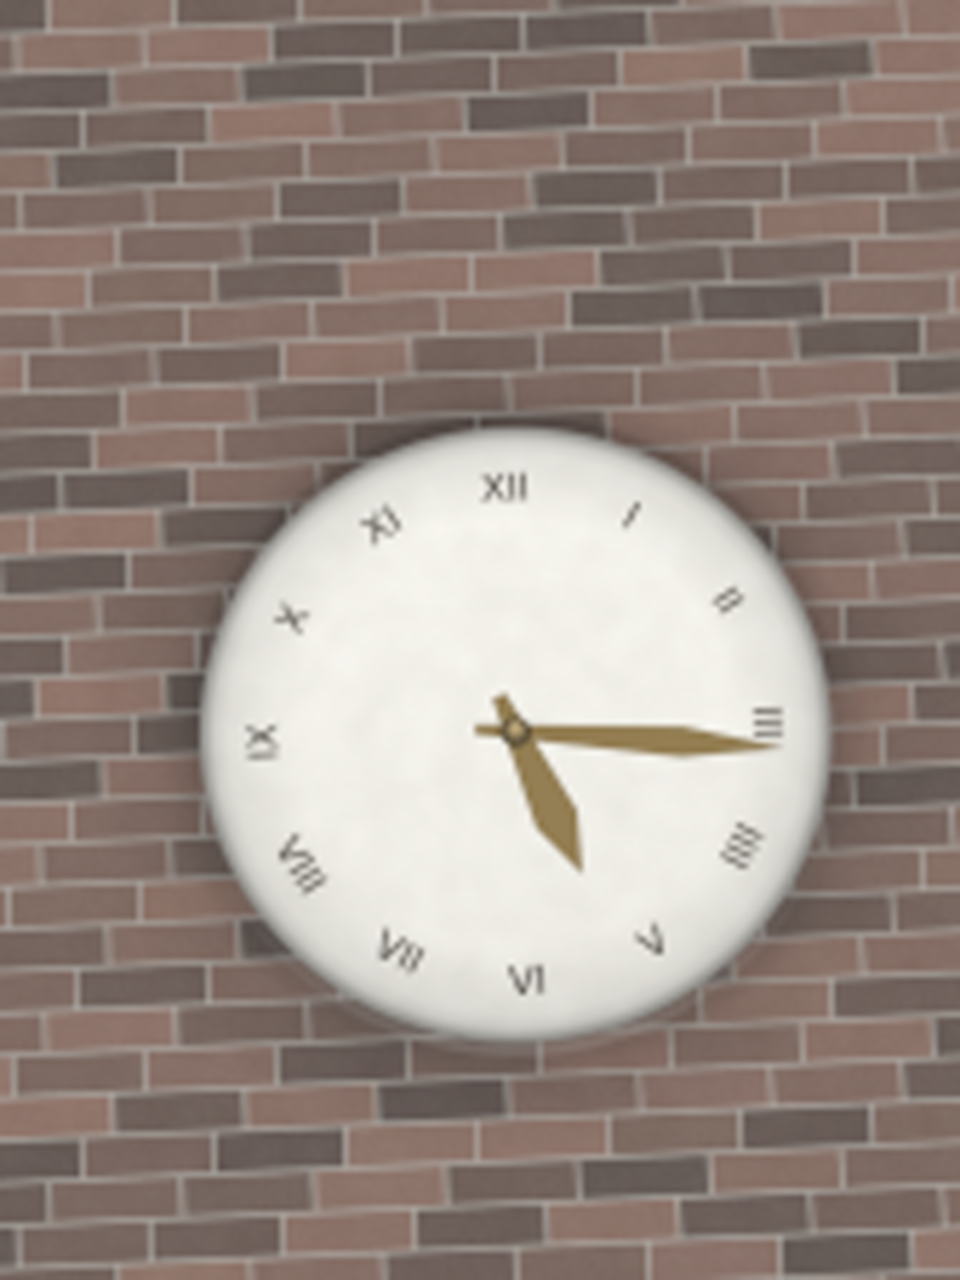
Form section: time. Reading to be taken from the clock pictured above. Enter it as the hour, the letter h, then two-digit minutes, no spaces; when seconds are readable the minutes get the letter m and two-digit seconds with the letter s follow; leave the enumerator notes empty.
5h16
